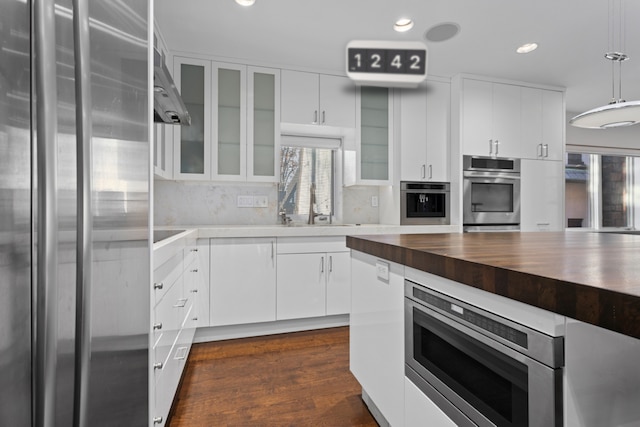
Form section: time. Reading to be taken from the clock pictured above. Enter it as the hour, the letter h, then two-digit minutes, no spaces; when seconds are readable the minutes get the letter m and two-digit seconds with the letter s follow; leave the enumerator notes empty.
12h42
